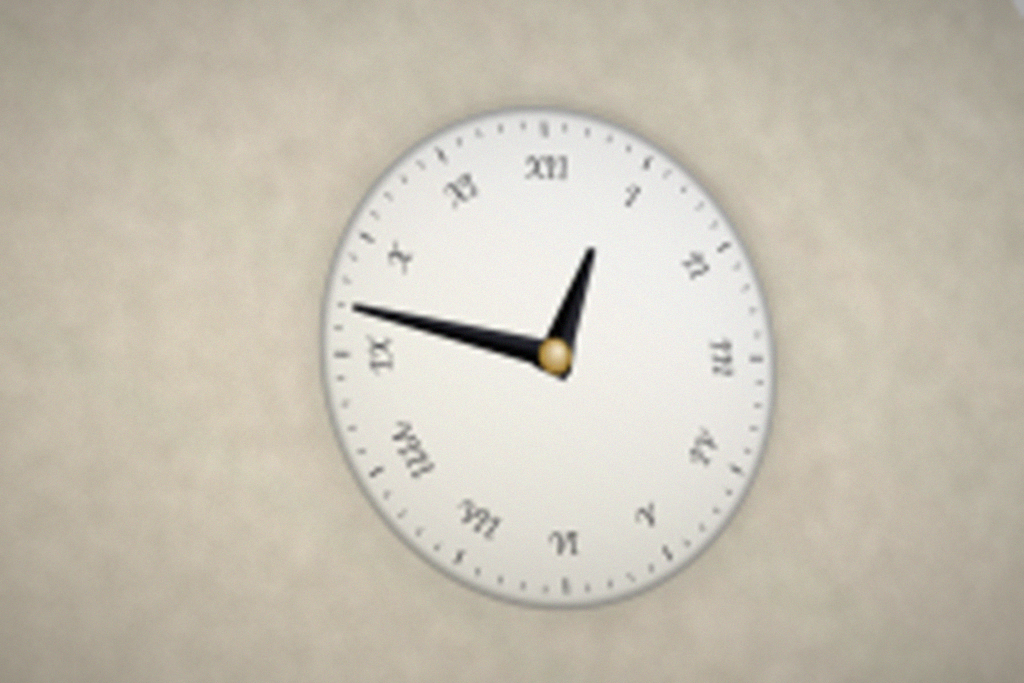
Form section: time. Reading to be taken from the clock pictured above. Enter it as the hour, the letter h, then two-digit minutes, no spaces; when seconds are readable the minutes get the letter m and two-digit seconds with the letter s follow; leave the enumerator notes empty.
12h47
